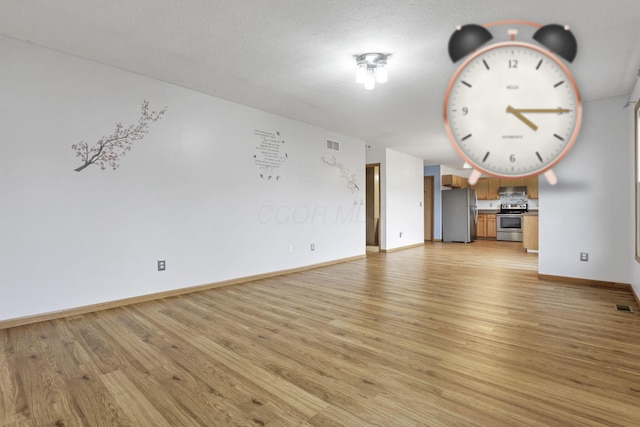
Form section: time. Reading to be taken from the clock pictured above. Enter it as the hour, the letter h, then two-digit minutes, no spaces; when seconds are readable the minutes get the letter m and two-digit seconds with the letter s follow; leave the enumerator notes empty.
4h15
